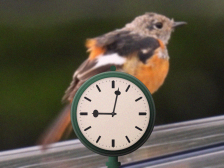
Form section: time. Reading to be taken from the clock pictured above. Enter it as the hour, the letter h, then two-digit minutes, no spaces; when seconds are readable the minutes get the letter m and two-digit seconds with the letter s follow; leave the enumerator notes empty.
9h02
